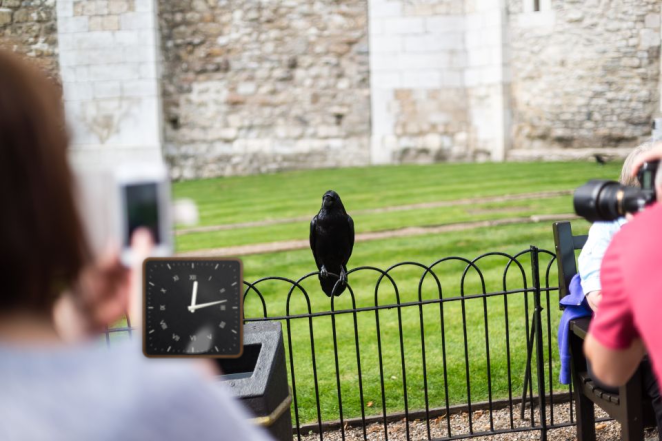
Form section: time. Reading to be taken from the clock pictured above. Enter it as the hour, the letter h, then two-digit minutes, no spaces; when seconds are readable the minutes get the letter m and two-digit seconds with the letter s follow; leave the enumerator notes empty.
12h13
